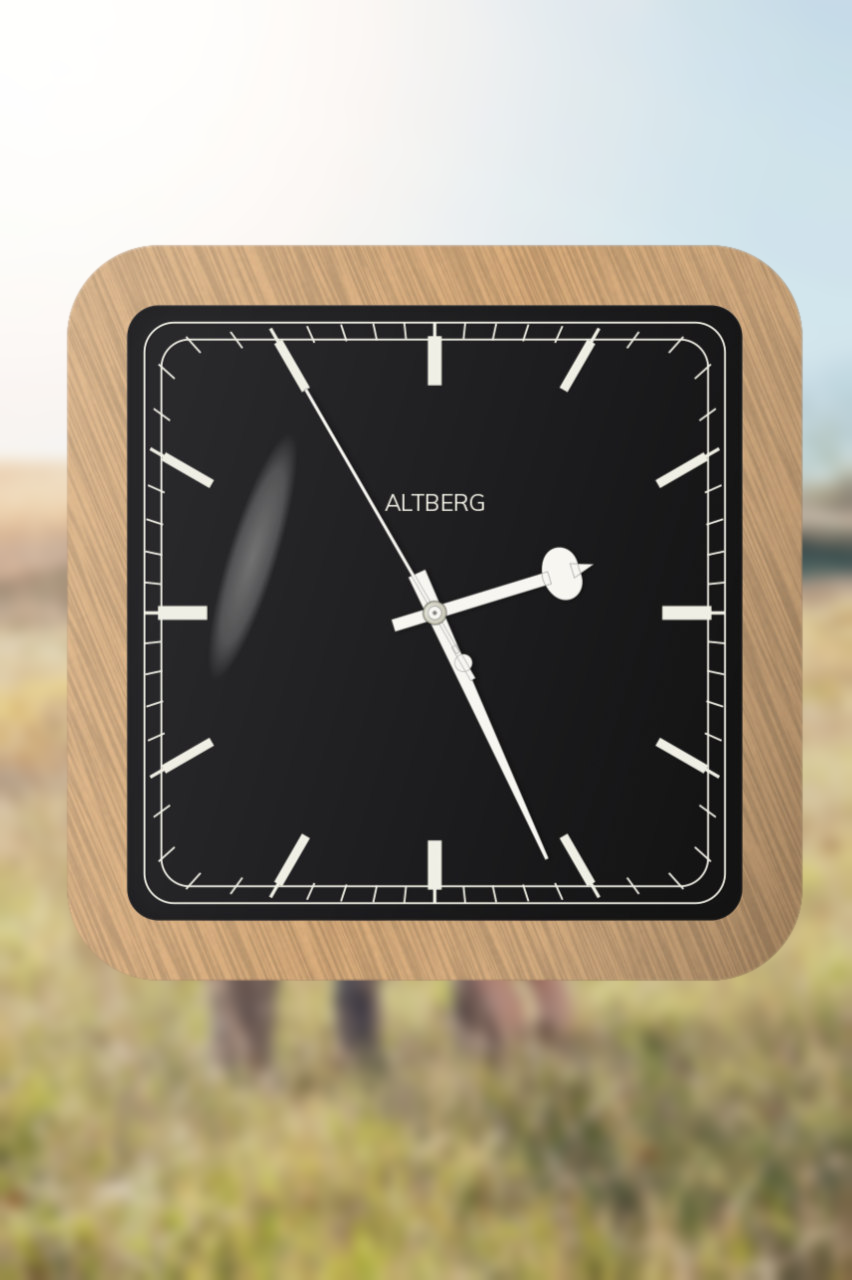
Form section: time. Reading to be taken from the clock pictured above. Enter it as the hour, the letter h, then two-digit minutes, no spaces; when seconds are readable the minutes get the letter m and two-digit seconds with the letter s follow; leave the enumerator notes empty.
2h25m55s
